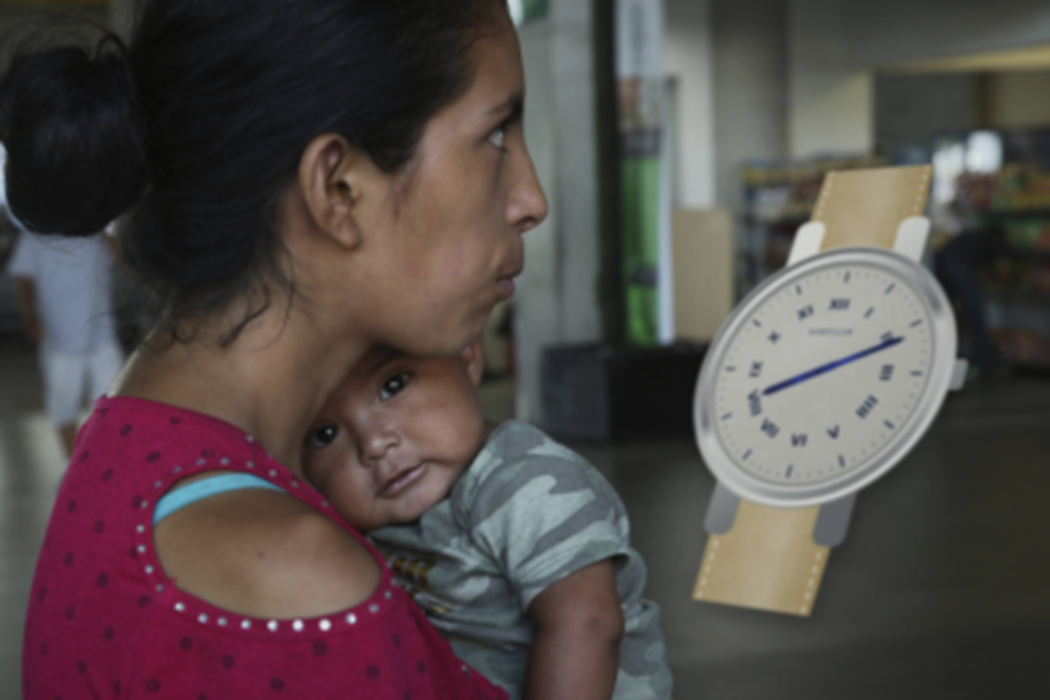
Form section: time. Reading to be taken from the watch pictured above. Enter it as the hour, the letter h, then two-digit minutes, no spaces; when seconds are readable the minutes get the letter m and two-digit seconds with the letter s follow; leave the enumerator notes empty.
8h11
